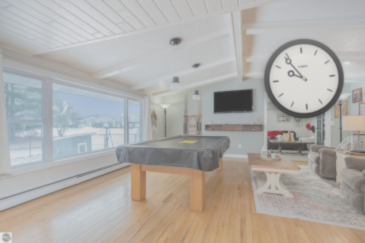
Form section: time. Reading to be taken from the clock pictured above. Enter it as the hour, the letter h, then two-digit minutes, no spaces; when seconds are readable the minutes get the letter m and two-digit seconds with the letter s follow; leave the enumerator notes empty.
9h54
